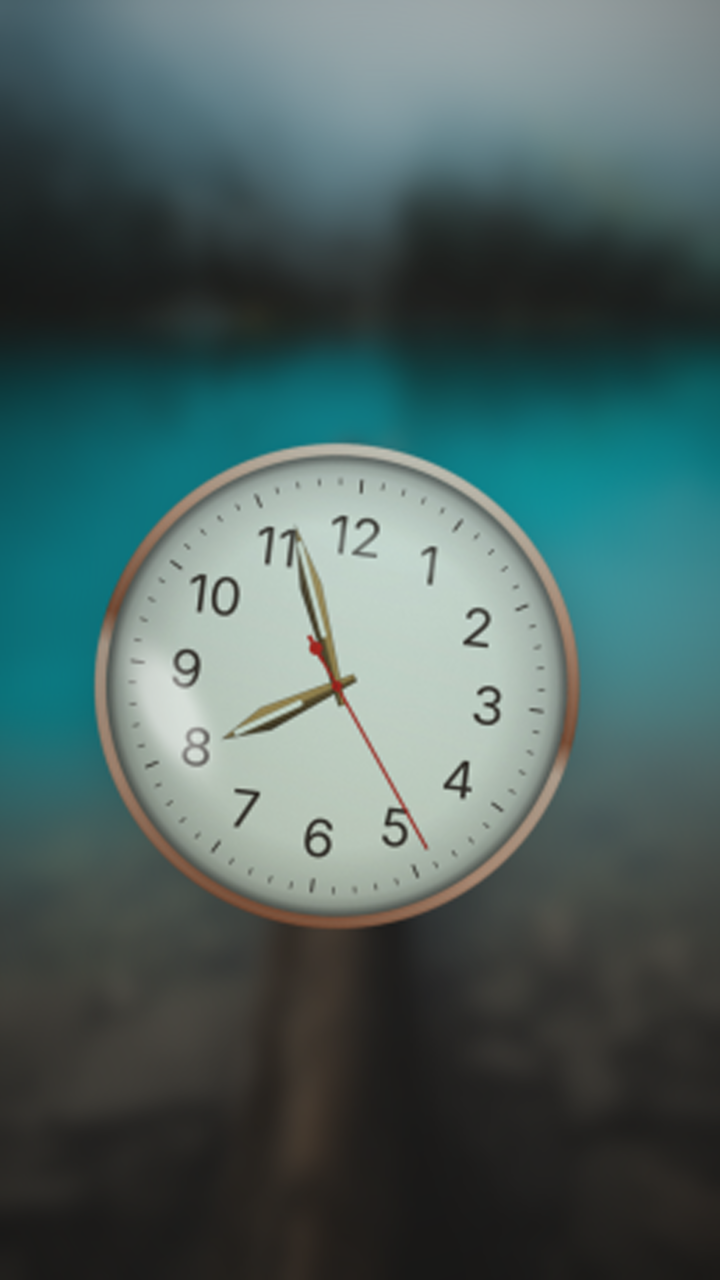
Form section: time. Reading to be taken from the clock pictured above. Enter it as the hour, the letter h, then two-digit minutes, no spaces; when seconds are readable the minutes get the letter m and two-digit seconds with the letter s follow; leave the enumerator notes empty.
7h56m24s
